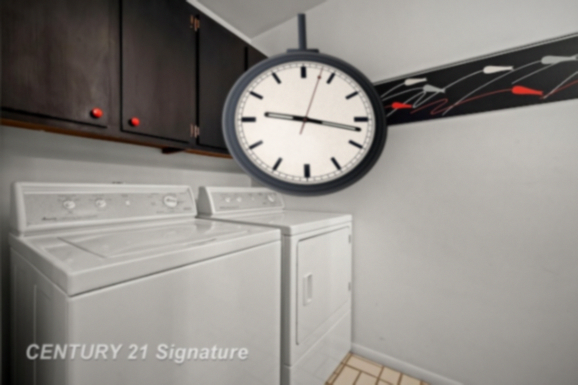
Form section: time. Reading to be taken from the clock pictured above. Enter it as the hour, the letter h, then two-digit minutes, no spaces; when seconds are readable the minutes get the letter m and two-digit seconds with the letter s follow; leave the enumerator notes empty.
9h17m03s
